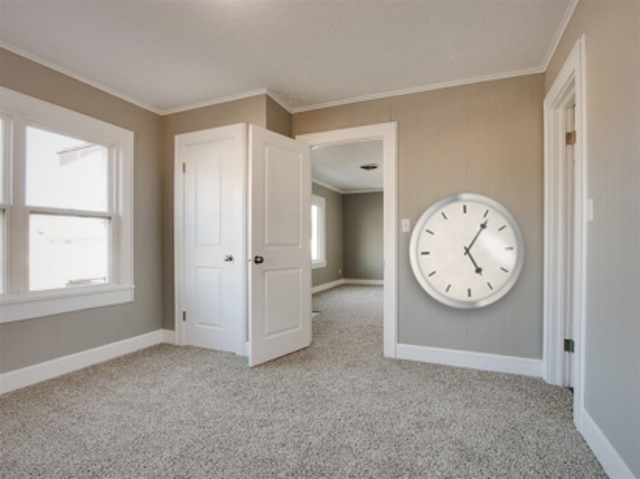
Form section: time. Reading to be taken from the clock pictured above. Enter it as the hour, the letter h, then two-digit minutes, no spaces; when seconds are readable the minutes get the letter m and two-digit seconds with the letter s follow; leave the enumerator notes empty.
5h06
